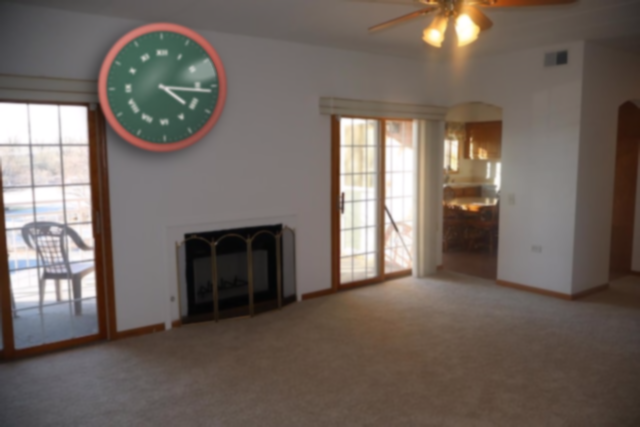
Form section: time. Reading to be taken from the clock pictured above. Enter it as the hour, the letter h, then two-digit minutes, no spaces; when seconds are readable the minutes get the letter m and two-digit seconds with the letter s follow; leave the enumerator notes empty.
4h16
